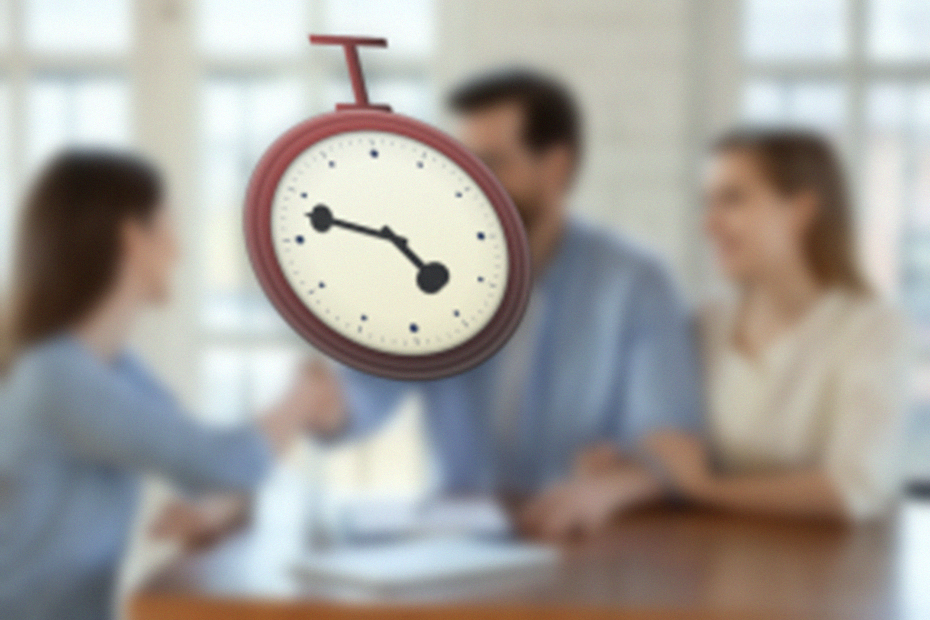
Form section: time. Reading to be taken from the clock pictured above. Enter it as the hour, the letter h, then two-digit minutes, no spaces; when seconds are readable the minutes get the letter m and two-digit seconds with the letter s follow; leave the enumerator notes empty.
4h48
